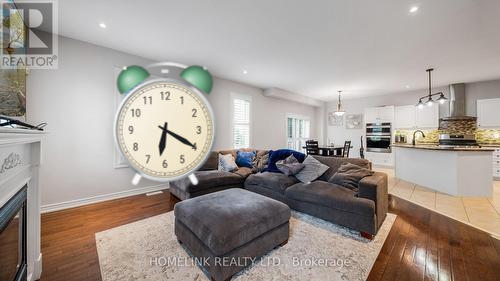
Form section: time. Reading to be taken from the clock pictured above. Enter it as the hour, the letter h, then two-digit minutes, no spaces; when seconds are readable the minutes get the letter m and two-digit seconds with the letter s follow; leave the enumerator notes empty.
6h20
